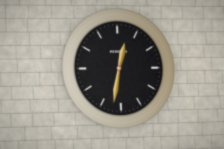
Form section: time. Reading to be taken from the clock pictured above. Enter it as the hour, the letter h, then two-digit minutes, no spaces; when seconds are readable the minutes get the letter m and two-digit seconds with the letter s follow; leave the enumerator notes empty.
12h32
